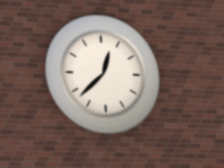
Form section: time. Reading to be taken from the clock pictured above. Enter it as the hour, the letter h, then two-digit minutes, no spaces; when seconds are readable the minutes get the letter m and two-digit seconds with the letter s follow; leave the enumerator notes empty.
12h38
